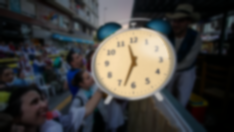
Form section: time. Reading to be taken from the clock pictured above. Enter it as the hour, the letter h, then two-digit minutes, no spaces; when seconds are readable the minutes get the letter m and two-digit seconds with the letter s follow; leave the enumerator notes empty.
11h33
